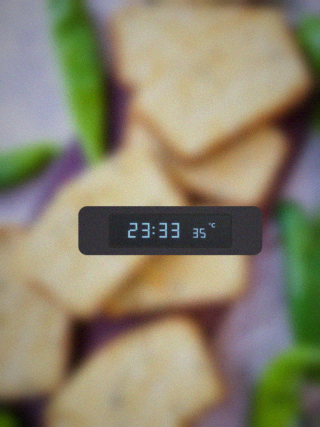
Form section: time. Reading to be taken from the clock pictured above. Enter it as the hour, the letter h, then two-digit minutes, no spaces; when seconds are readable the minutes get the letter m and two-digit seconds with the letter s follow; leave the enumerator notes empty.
23h33
